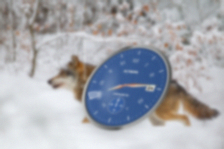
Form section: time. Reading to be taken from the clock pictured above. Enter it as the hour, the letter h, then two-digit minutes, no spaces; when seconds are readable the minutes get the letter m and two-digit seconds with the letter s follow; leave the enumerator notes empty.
8h14
